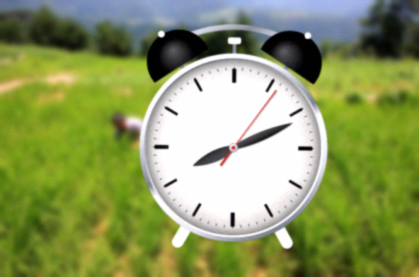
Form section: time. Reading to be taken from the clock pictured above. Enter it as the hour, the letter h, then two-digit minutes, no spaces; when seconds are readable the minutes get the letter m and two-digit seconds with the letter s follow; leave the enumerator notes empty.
8h11m06s
